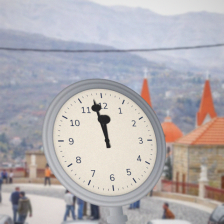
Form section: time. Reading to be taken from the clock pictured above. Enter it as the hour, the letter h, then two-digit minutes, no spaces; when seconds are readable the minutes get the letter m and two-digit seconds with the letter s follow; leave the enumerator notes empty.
11h58
